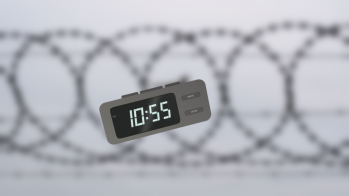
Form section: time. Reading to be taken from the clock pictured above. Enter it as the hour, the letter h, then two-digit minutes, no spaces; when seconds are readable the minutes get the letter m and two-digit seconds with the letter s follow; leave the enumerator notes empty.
10h55
